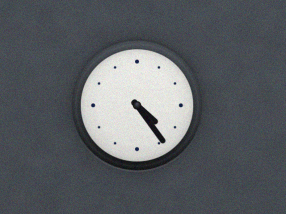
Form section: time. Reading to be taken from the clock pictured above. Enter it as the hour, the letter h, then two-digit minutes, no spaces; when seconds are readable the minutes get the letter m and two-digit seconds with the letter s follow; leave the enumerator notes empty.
4h24
